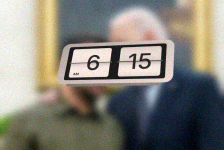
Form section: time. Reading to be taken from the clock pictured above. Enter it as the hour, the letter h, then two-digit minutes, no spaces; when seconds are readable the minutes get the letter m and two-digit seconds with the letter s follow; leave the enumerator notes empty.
6h15
